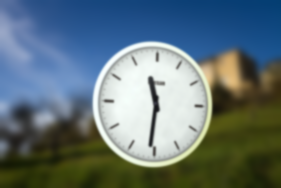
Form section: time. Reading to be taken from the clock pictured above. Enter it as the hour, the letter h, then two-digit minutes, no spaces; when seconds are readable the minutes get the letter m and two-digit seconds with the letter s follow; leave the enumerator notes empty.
11h31
